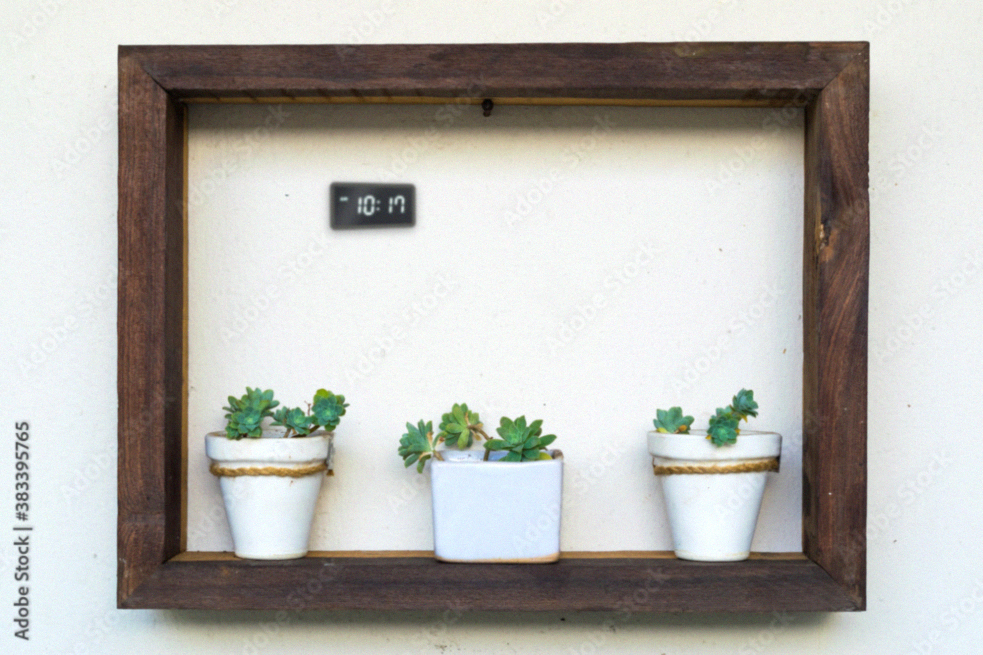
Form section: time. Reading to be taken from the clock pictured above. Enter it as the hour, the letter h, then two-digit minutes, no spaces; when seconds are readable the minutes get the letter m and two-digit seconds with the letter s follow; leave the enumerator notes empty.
10h17
